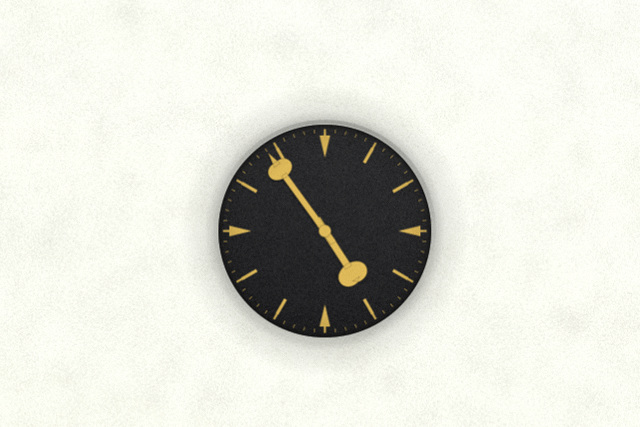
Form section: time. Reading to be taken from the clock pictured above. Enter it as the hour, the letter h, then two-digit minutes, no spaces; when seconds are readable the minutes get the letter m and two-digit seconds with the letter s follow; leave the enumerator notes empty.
4h54
